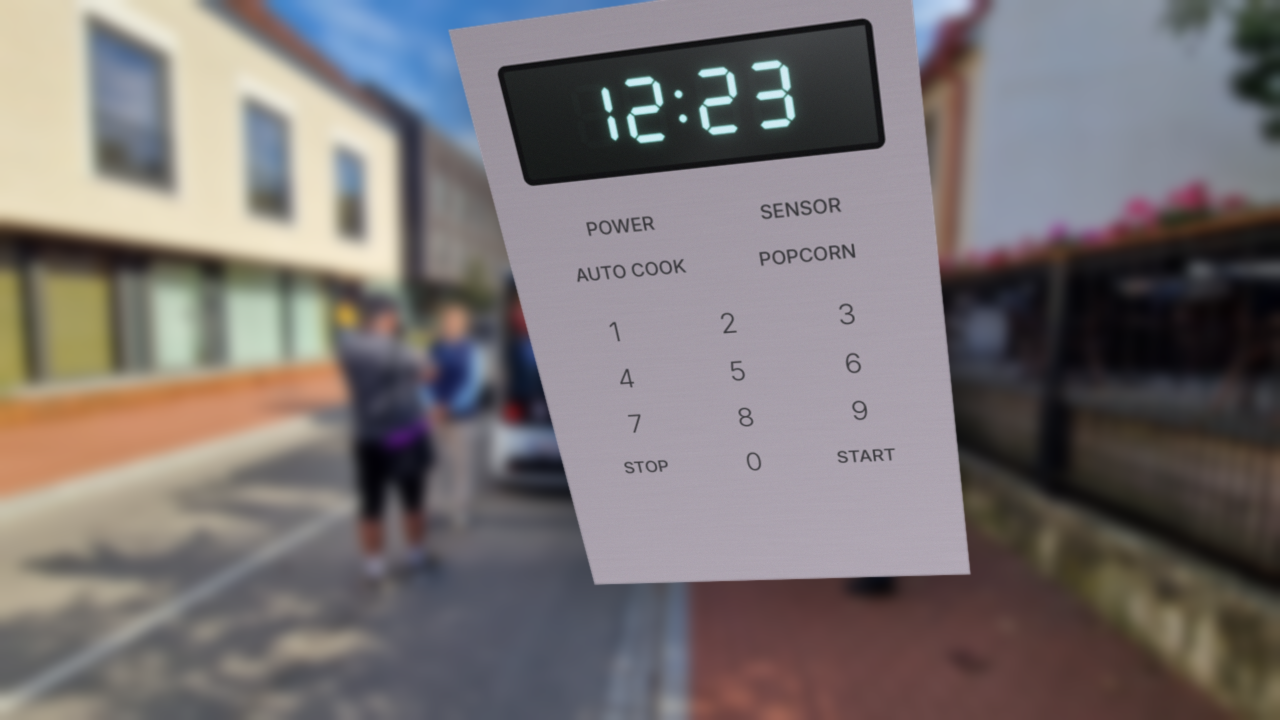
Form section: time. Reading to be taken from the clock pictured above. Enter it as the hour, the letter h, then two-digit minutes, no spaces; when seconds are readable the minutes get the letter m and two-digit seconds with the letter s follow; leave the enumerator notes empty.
12h23
